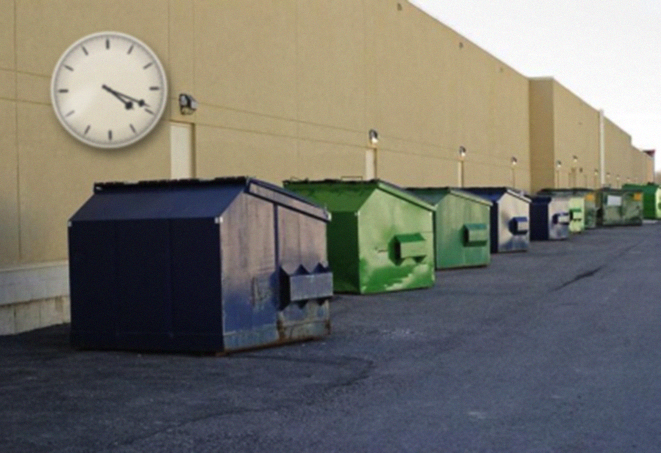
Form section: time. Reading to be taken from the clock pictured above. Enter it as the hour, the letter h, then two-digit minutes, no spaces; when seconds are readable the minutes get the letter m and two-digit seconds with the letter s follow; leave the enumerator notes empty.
4h19
